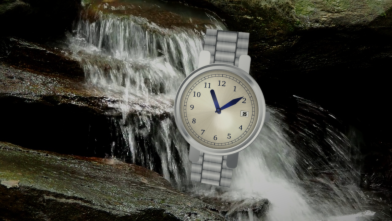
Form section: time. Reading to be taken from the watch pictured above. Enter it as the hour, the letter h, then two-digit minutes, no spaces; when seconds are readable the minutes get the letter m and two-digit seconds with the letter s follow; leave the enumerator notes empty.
11h09
